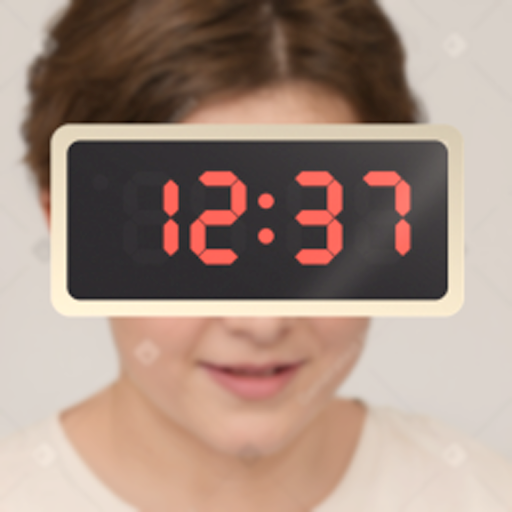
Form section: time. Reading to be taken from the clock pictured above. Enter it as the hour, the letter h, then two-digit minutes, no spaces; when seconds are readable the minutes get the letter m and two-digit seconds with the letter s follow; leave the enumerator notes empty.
12h37
